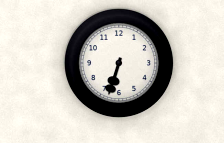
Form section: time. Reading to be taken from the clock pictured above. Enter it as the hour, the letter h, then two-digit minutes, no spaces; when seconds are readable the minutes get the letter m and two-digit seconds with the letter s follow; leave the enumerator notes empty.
6h33
